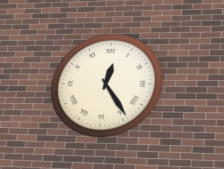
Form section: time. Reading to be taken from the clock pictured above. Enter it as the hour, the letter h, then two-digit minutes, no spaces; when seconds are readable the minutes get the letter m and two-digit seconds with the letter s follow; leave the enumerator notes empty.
12h24
